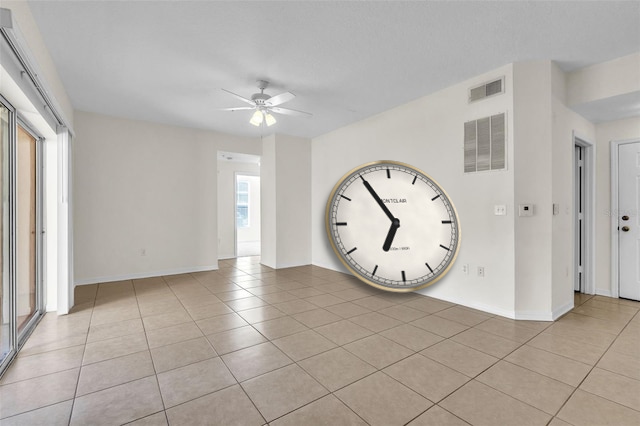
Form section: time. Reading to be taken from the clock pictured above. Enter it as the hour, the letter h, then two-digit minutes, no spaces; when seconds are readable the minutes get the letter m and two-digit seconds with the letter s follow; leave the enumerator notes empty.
6h55
